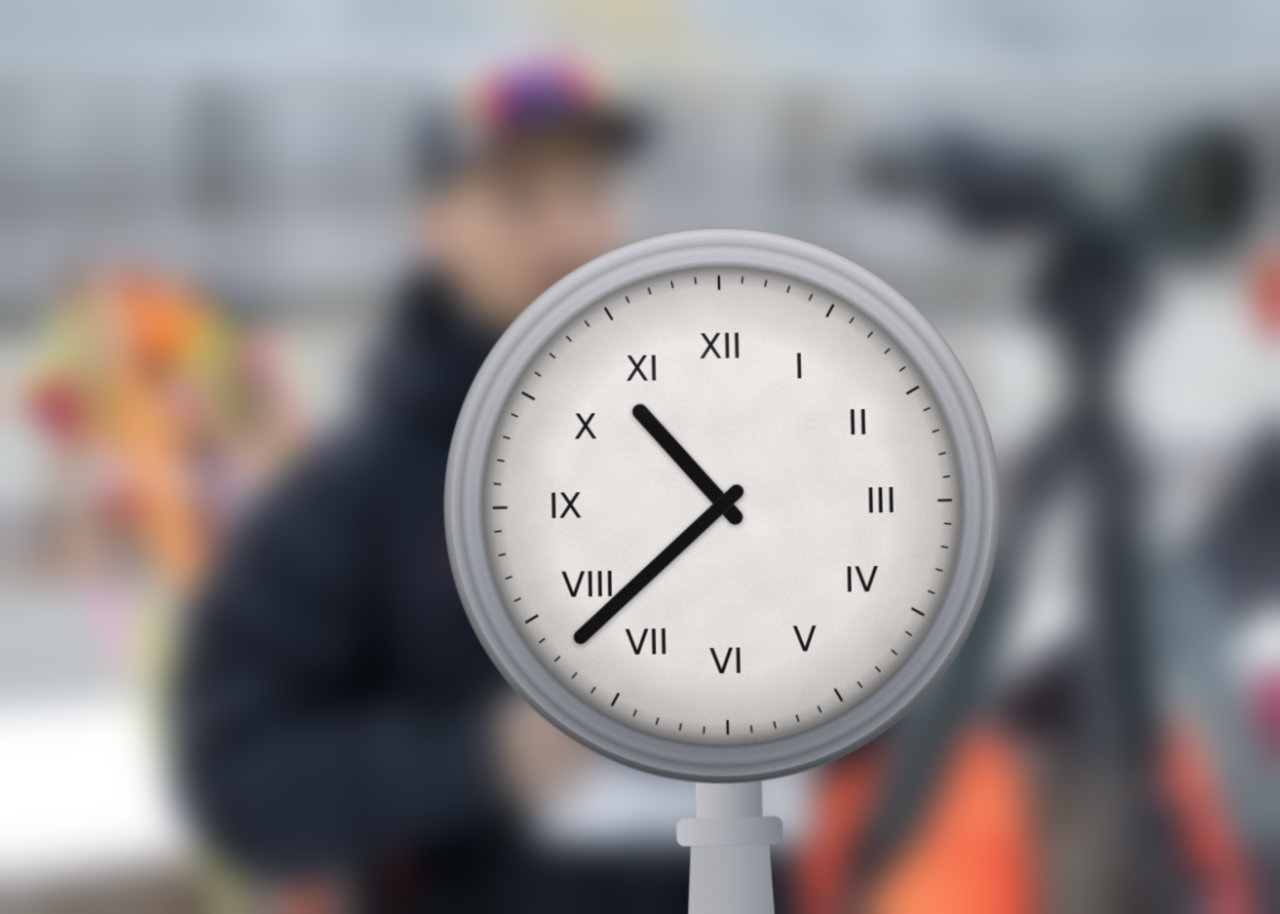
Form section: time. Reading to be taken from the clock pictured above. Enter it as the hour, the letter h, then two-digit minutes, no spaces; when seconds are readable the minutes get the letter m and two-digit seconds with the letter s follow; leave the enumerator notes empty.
10h38
